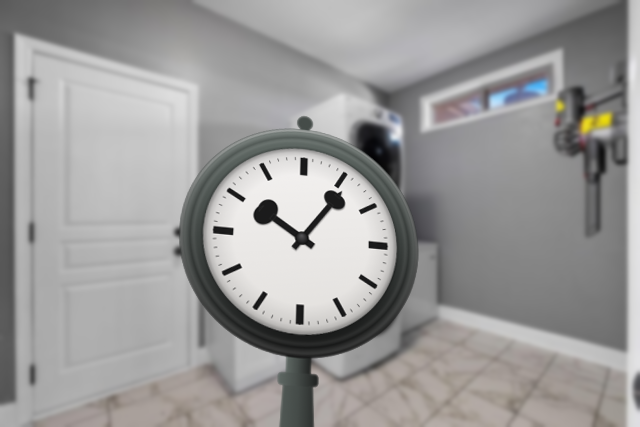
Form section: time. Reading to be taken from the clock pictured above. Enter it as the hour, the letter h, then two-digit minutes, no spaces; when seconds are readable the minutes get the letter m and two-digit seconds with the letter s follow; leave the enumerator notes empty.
10h06
